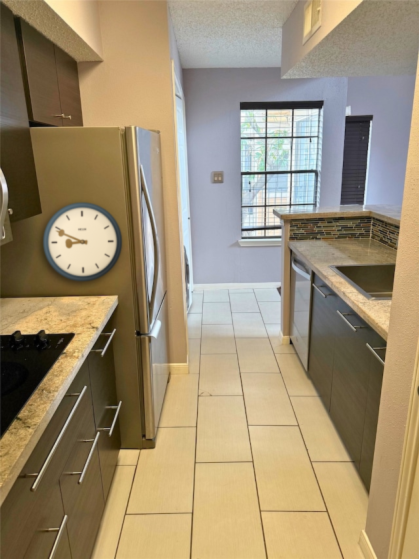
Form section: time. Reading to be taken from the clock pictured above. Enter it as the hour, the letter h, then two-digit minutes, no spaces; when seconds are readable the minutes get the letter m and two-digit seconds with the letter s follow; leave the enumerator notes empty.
8h49
